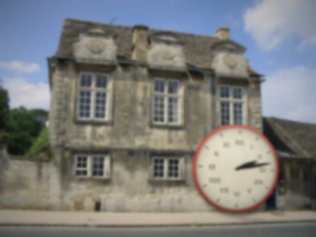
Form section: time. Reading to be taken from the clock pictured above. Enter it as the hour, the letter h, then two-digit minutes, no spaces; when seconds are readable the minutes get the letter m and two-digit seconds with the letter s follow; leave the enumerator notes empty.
2h13
